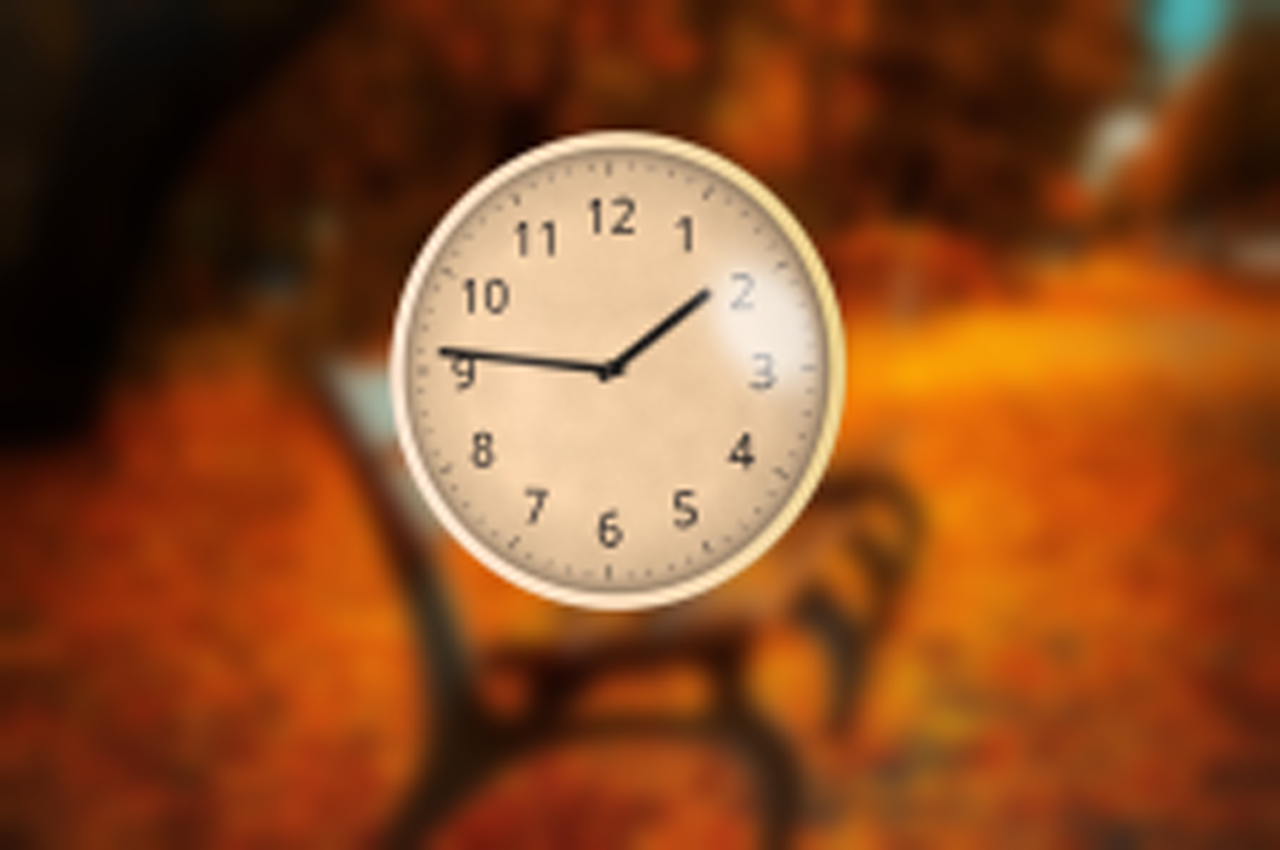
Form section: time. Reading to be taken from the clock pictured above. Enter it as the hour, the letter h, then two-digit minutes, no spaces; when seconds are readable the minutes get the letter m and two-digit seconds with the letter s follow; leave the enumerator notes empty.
1h46
